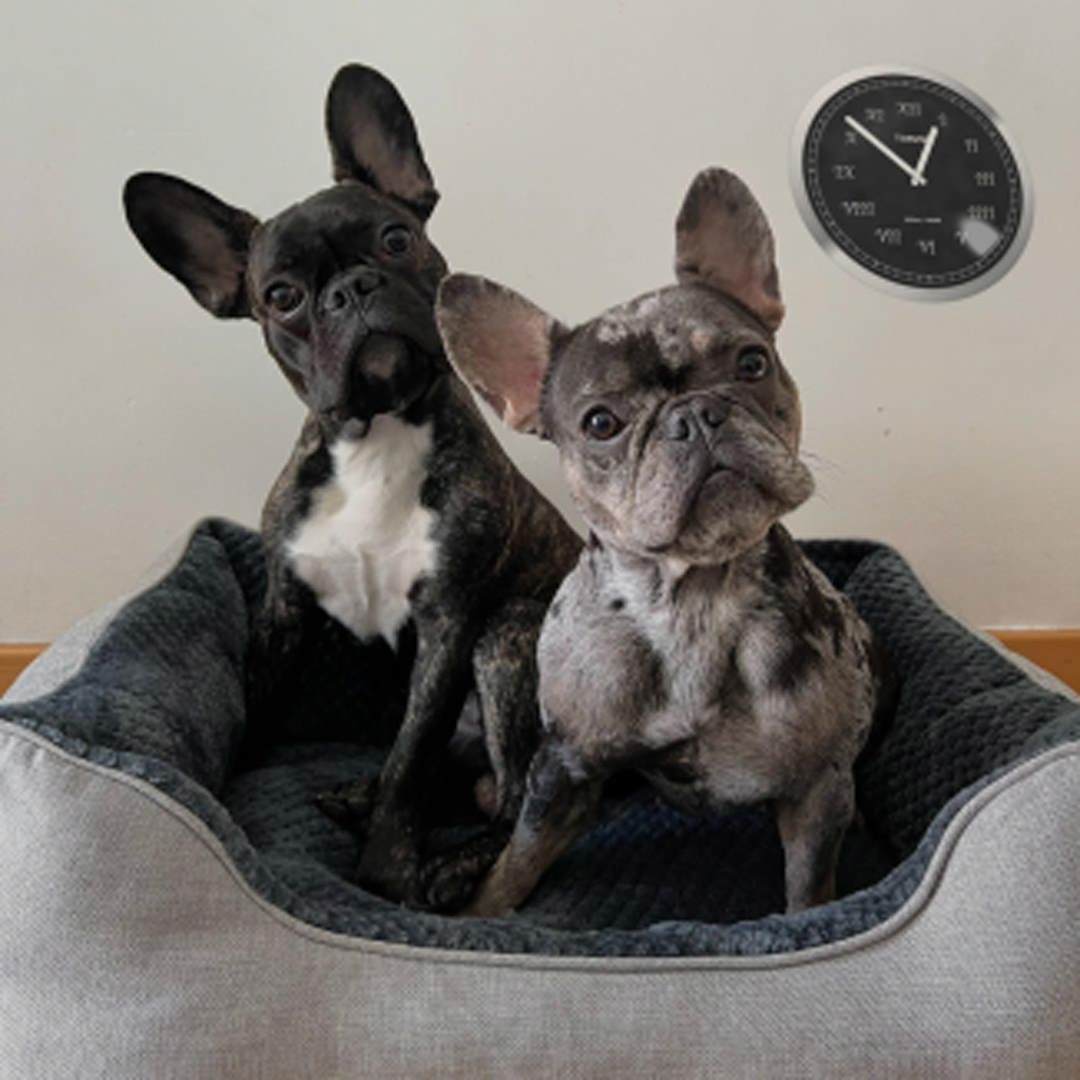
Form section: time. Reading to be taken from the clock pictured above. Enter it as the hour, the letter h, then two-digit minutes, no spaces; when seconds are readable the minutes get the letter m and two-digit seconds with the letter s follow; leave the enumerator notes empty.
12h52
